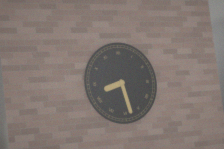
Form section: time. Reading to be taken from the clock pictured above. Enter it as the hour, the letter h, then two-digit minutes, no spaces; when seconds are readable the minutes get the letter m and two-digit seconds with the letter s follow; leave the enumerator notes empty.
8h28
